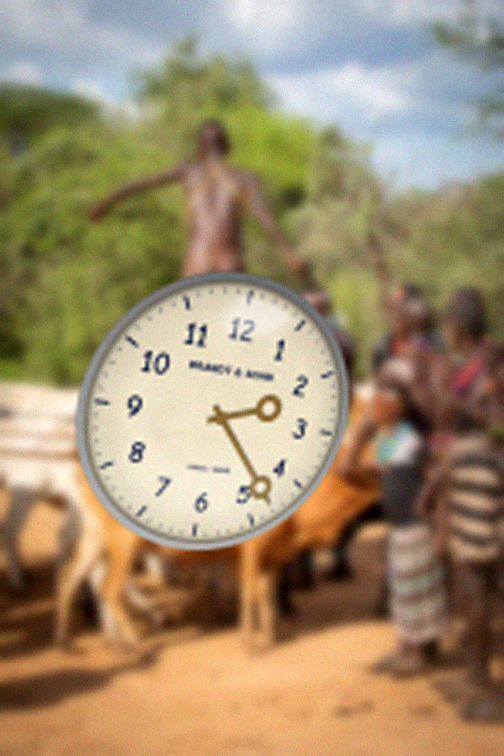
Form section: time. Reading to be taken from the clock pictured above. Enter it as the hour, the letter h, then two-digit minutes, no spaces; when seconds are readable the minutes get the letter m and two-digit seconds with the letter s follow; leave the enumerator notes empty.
2h23
